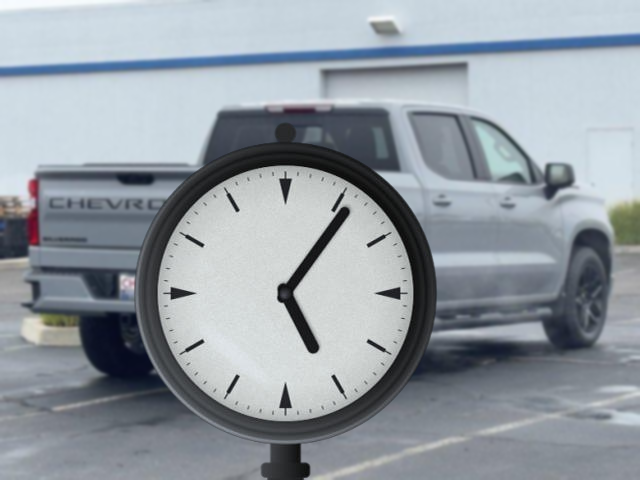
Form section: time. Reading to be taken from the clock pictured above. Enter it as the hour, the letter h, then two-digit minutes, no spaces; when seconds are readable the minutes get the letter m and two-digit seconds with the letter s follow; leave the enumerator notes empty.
5h06
